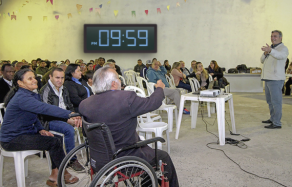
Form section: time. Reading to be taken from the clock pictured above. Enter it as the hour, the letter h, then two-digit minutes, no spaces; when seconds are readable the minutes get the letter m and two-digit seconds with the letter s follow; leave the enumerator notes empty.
9h59
